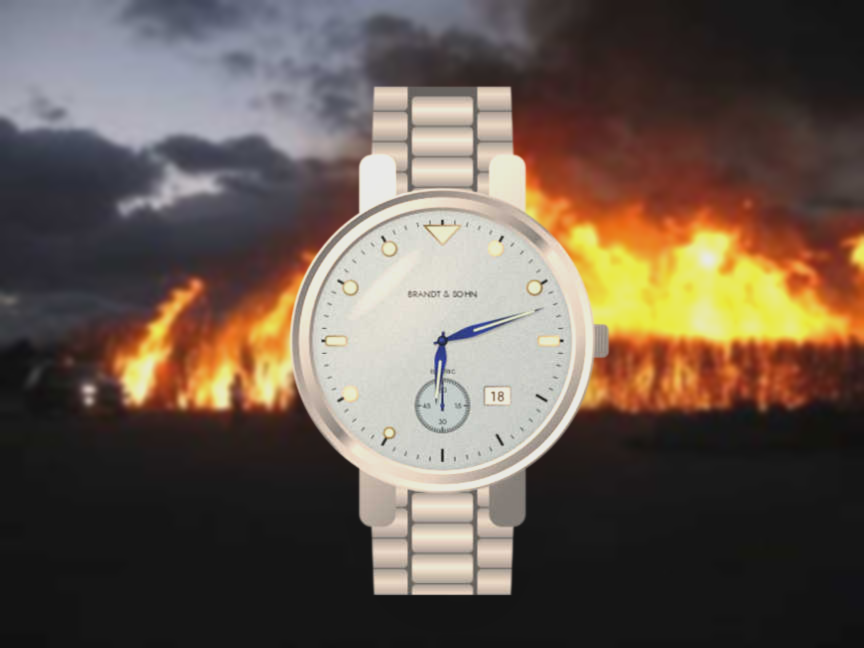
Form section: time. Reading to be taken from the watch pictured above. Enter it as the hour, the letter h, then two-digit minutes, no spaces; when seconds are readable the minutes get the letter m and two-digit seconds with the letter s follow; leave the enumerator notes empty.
6h12
